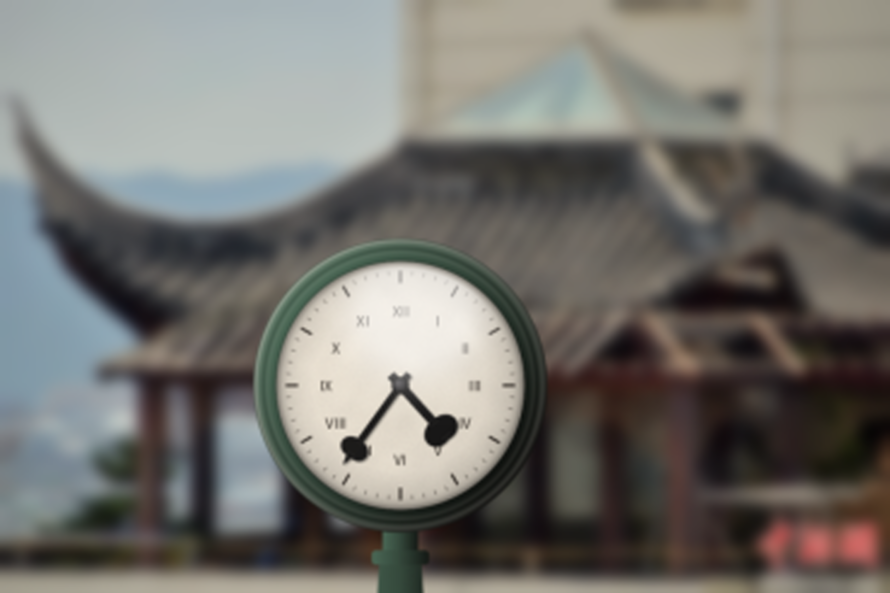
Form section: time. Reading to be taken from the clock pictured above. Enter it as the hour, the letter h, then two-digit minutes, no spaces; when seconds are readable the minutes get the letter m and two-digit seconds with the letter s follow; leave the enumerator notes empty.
4h36
